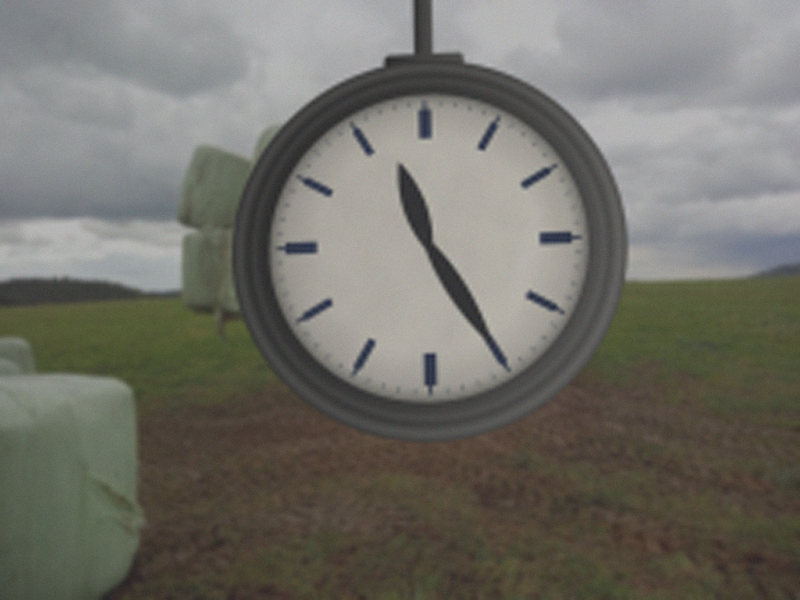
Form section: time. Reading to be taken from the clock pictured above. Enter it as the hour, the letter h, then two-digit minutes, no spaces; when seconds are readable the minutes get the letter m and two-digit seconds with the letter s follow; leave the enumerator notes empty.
11h25
